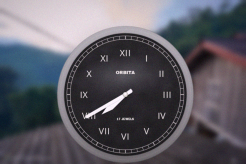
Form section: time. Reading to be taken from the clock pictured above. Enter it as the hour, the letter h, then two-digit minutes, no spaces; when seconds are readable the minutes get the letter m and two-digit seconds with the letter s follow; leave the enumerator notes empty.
7h40
